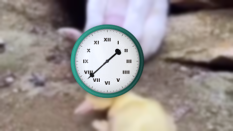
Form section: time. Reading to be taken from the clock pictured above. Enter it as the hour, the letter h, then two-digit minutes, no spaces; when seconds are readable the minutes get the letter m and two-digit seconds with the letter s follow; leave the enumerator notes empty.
1h38
